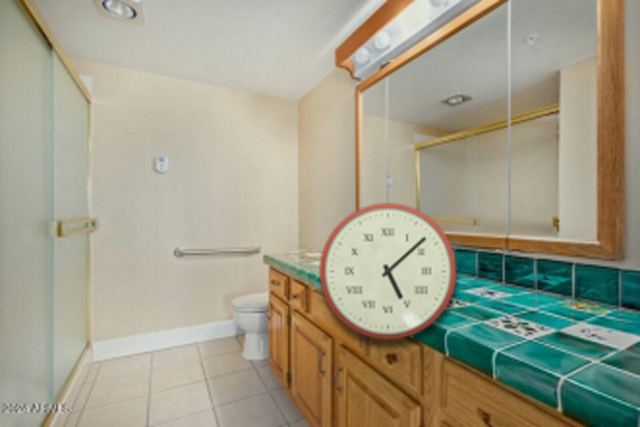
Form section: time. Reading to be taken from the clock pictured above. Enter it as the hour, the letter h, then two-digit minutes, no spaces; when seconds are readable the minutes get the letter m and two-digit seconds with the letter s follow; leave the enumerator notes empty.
5h08
